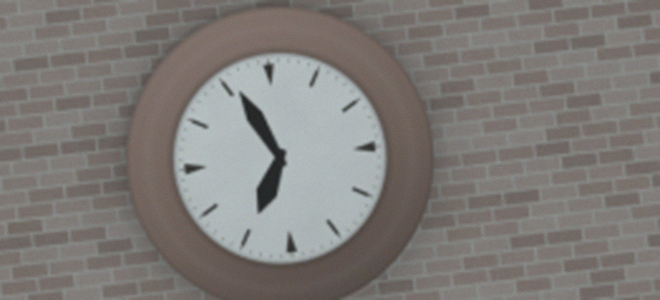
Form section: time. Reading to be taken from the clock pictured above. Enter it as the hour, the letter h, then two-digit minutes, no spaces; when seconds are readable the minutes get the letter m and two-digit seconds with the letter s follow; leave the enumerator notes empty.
6h56
